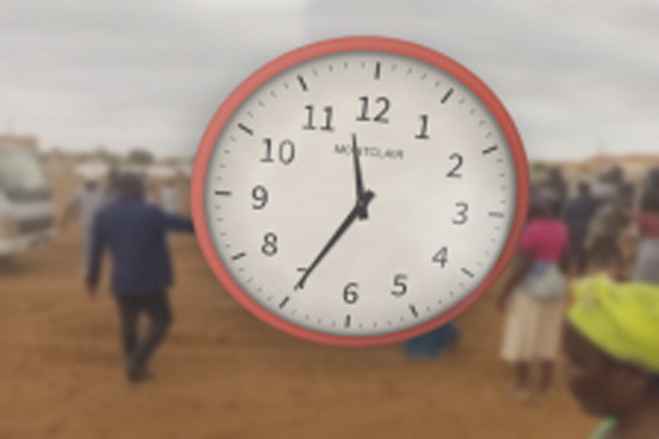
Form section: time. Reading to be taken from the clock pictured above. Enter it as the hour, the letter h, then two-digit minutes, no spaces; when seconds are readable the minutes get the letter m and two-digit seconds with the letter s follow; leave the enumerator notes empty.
11h35
